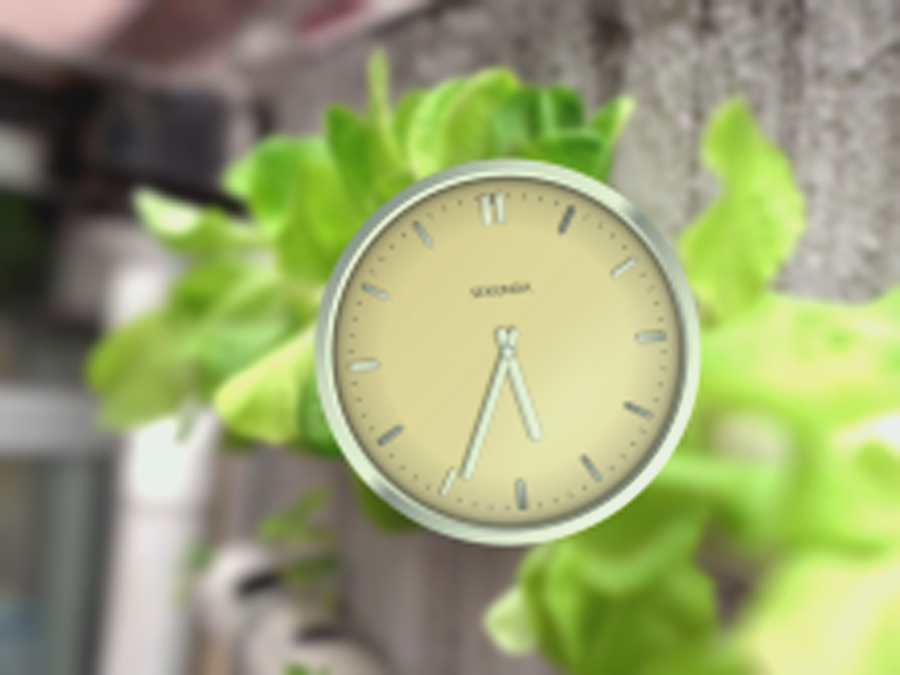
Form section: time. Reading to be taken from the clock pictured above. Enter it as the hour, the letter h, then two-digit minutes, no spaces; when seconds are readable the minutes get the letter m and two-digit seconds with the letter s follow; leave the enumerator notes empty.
5h34
